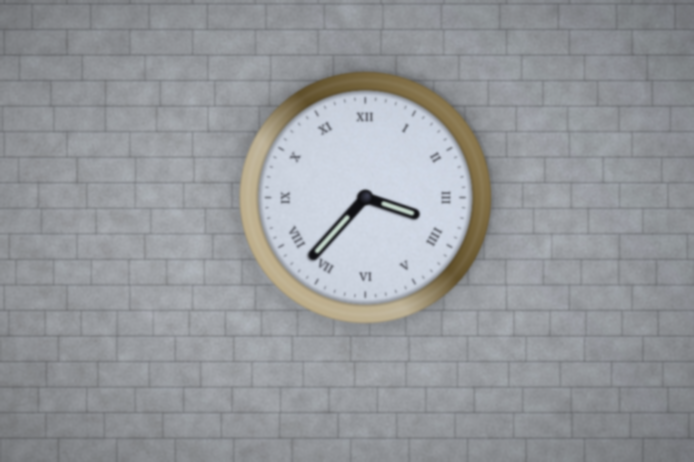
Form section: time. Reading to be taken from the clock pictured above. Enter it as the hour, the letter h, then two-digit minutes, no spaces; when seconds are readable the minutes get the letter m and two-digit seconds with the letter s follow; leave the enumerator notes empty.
3h37
